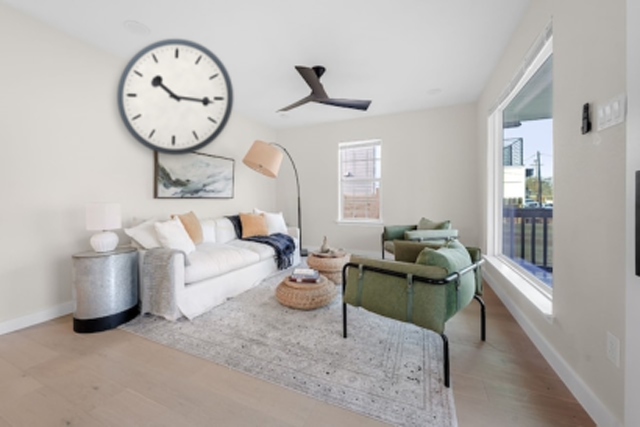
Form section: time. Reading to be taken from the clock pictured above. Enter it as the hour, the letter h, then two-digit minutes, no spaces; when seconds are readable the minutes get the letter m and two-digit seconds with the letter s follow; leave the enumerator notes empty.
10h16
